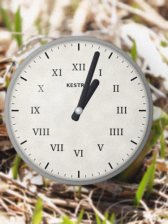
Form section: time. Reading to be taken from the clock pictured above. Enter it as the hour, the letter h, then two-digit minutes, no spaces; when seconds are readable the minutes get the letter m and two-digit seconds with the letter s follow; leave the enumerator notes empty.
1h03
